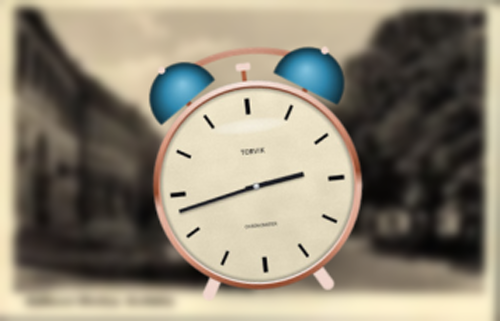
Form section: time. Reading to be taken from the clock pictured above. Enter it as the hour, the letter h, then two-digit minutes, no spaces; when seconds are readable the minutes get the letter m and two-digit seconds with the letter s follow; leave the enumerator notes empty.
2h43
